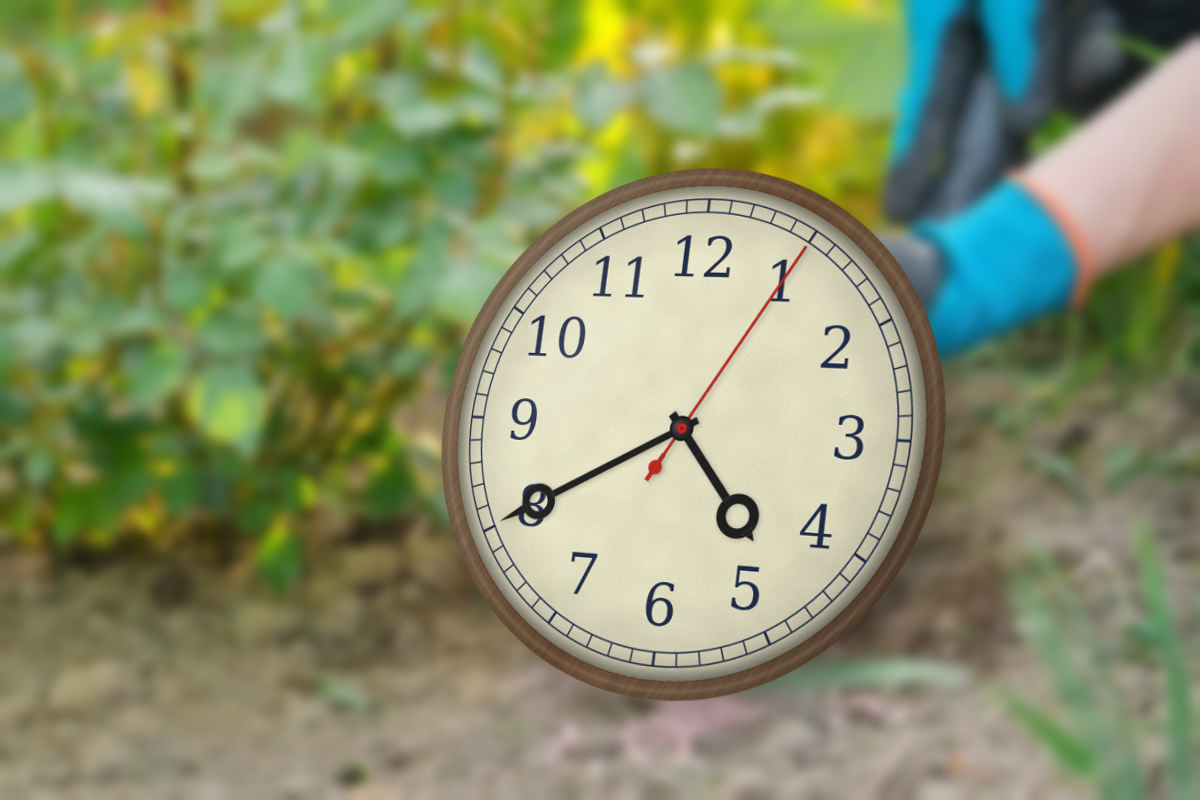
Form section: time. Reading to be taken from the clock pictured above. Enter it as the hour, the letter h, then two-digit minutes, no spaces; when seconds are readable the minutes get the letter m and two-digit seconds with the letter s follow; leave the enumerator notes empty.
4h40m05s
